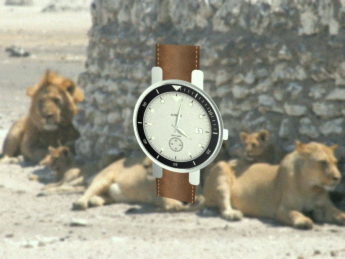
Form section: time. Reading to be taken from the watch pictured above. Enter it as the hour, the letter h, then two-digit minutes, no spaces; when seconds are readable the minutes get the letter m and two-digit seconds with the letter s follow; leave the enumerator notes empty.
4h02
